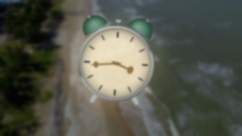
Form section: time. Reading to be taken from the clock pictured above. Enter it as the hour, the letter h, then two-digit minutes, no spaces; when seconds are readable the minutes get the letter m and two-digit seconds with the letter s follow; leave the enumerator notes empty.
3h44
